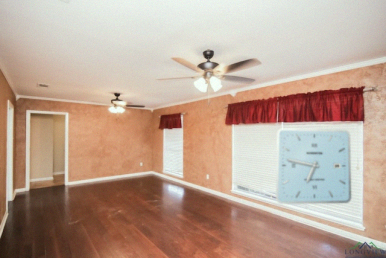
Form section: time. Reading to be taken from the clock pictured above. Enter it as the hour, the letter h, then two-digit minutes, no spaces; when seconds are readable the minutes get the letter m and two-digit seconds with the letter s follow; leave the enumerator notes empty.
6h47
